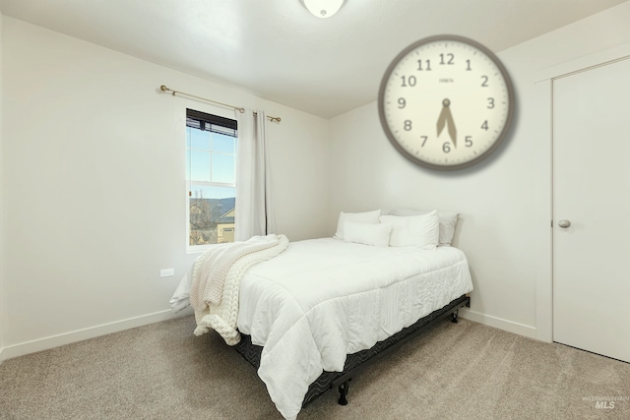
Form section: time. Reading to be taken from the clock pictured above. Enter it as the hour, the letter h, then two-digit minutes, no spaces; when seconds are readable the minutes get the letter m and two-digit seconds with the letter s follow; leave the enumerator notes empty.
6h28
